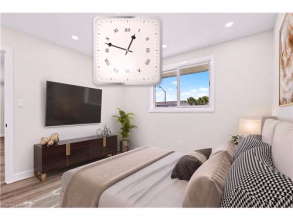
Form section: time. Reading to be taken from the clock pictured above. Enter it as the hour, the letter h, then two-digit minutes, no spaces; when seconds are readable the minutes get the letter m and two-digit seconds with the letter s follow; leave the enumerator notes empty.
12h48
